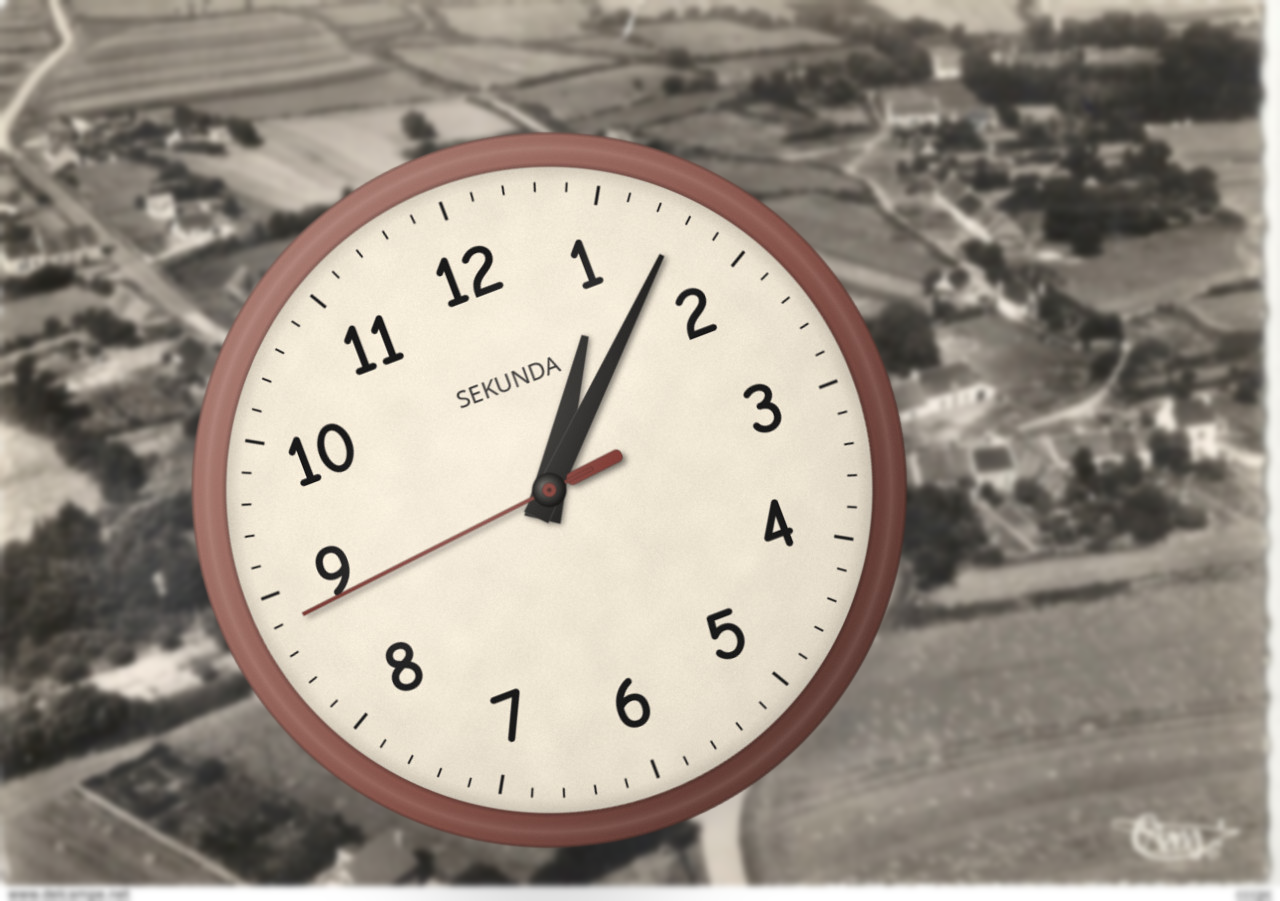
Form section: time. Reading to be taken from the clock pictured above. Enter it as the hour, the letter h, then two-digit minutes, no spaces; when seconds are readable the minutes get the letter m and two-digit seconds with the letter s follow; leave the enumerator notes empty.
1h07m44s
